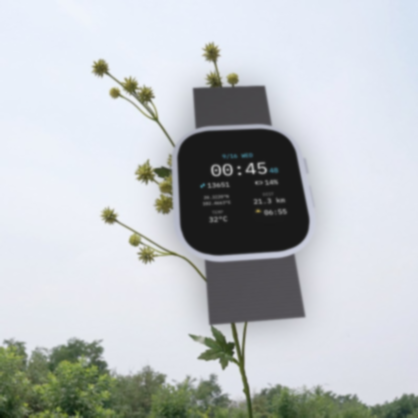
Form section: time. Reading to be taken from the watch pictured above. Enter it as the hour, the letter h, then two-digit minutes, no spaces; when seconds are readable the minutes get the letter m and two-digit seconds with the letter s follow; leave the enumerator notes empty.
0h45
